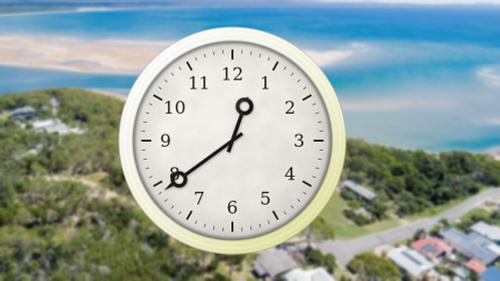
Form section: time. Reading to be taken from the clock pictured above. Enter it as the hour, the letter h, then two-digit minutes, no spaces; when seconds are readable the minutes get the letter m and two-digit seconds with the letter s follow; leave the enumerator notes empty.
12h39
